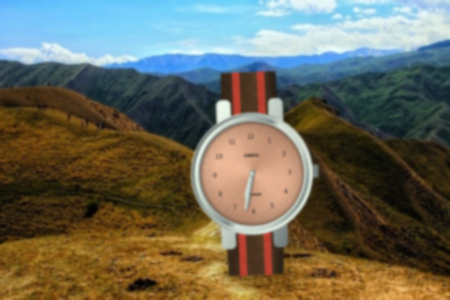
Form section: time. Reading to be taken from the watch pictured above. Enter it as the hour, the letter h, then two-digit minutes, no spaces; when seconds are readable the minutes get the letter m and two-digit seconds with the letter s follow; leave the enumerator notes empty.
6h32
